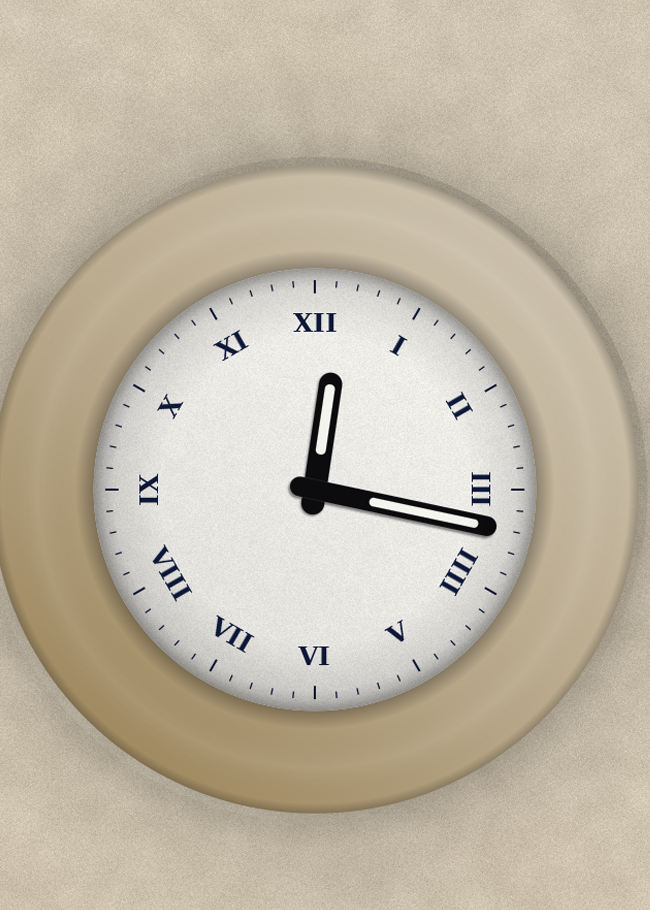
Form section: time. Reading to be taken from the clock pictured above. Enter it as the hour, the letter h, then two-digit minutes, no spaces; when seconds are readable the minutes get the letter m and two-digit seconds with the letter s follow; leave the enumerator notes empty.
12h17
